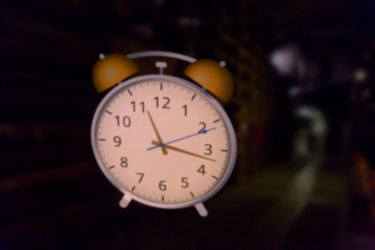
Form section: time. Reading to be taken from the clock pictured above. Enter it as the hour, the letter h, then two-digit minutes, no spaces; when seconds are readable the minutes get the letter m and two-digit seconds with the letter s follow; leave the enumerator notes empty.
11h17m11s
